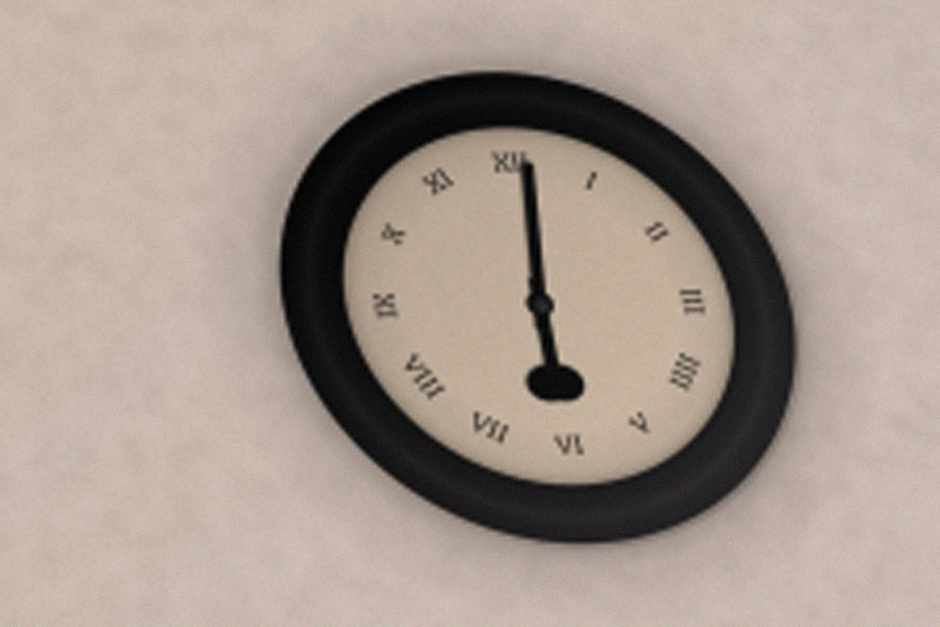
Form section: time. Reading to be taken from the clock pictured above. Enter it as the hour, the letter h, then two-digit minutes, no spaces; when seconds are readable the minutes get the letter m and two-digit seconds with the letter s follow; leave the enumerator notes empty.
6h01
